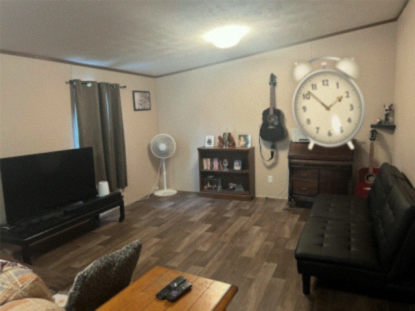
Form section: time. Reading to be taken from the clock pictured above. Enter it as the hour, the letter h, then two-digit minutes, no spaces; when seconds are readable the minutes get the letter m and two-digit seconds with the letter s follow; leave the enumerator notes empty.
1h52
